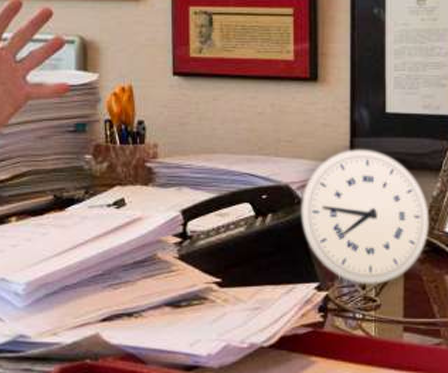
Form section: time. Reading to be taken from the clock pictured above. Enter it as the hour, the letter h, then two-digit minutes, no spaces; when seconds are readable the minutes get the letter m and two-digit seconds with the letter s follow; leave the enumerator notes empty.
7h46
